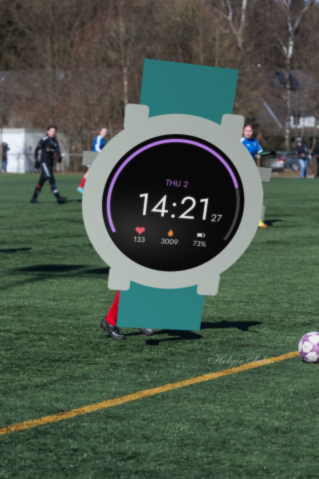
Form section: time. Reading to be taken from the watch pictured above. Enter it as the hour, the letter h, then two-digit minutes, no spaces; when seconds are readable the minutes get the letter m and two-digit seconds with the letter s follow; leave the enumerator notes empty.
14h21m27s
